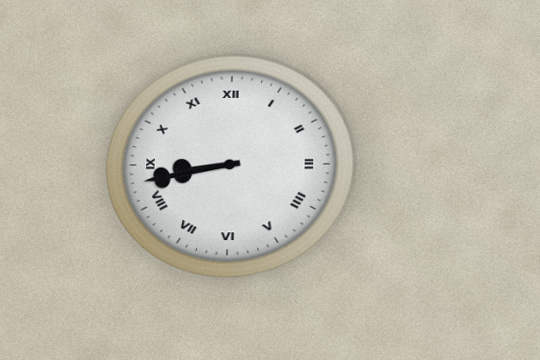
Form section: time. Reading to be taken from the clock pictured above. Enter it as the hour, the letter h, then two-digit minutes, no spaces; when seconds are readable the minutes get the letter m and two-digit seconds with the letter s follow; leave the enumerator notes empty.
8h43
